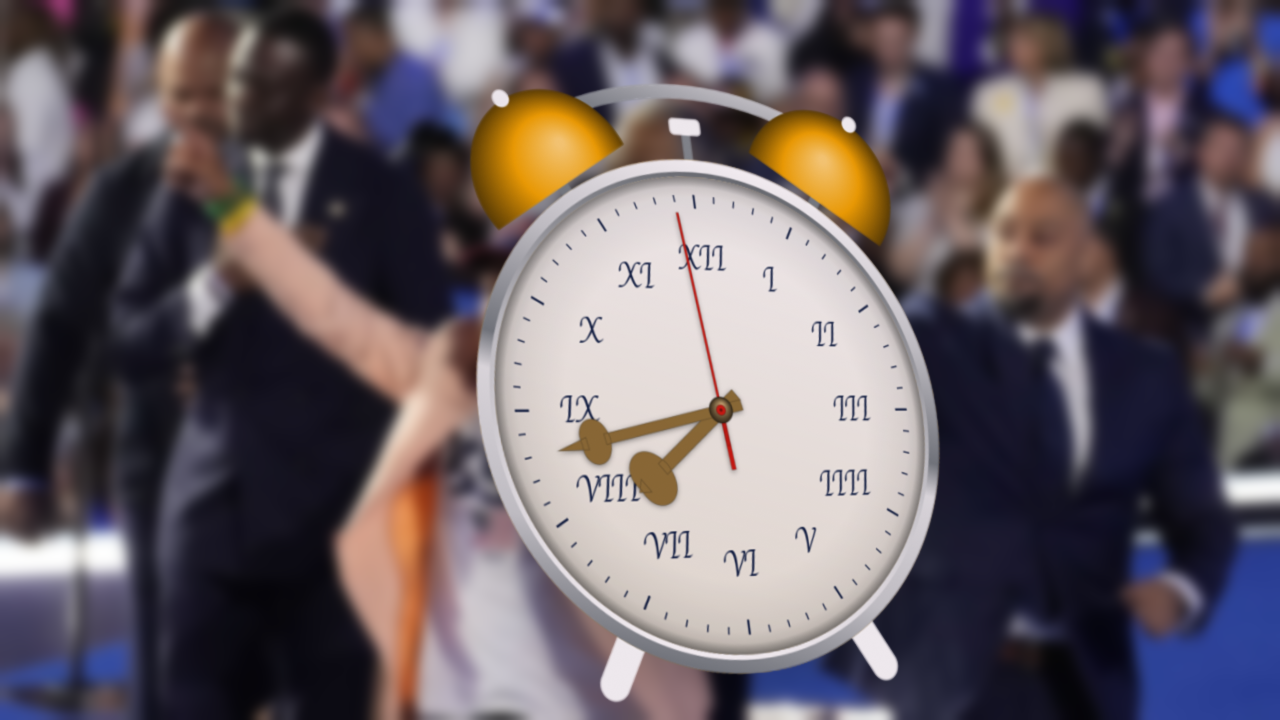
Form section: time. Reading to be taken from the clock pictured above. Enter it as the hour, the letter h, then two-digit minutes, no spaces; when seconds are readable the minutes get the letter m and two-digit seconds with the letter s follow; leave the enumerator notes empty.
7h42m59s
